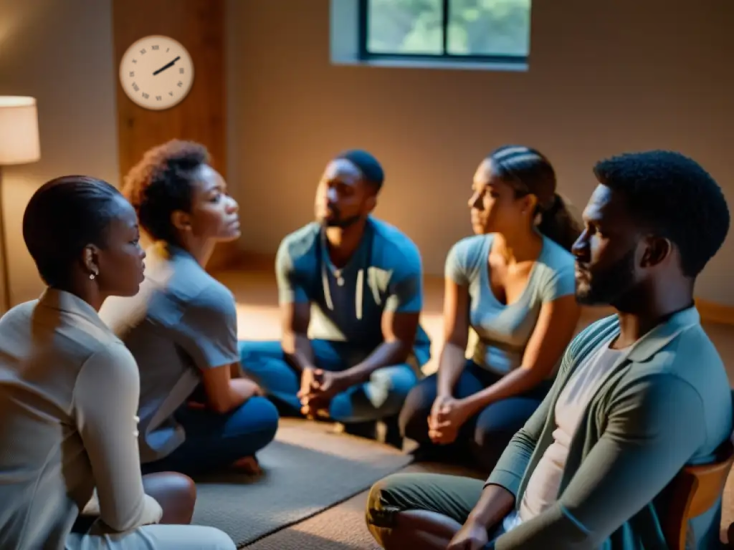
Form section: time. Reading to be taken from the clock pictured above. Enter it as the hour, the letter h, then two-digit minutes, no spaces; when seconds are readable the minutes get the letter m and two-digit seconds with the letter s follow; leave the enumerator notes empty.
2h10
